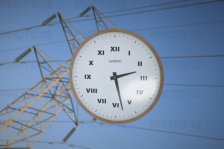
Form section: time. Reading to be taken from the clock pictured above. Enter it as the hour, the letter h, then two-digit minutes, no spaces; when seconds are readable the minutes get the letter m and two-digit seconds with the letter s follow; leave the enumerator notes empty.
2h28
